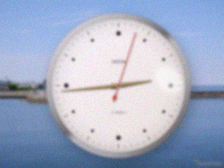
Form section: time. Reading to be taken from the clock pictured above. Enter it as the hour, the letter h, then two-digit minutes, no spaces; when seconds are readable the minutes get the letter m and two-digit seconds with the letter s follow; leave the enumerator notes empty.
2h44m03s
